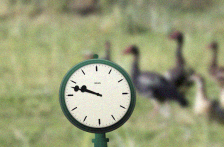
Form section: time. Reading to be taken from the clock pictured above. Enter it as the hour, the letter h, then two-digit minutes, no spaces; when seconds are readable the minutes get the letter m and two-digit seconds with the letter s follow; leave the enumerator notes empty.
9h48
